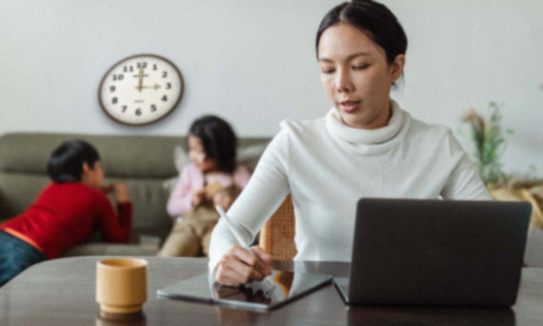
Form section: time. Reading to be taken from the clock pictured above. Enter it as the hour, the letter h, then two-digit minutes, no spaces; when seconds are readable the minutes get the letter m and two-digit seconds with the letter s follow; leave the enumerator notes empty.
3h00
